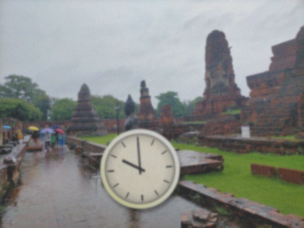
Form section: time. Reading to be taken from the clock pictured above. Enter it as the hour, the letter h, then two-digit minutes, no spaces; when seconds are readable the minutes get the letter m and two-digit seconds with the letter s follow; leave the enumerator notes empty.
10h00
